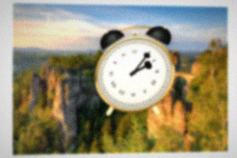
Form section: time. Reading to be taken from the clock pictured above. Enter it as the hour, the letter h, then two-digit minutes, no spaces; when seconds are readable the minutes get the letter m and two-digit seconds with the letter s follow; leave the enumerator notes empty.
2h06
